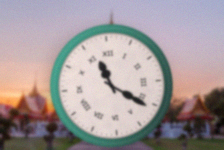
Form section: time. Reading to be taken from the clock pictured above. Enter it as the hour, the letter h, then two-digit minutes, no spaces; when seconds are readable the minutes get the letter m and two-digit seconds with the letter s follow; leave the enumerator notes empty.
11h21
